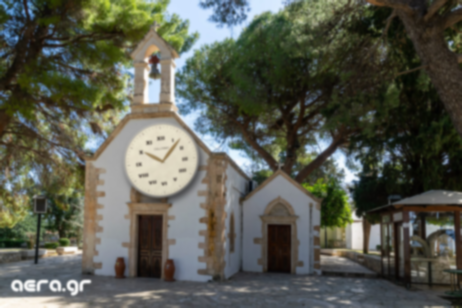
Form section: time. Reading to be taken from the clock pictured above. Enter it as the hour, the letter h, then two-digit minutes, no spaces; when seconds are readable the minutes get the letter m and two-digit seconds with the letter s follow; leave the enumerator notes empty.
10h07
